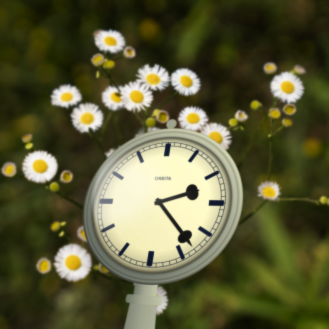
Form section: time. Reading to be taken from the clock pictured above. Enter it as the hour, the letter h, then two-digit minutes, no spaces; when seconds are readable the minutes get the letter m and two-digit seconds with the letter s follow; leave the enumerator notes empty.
2h23
